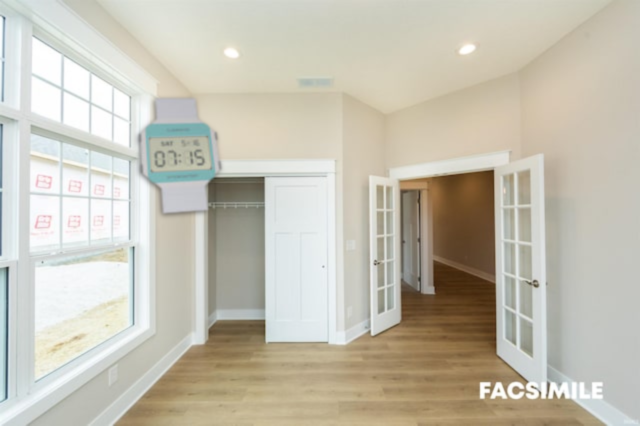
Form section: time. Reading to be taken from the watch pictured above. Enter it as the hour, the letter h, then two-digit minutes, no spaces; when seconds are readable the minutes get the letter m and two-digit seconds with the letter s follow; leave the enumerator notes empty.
7h15
